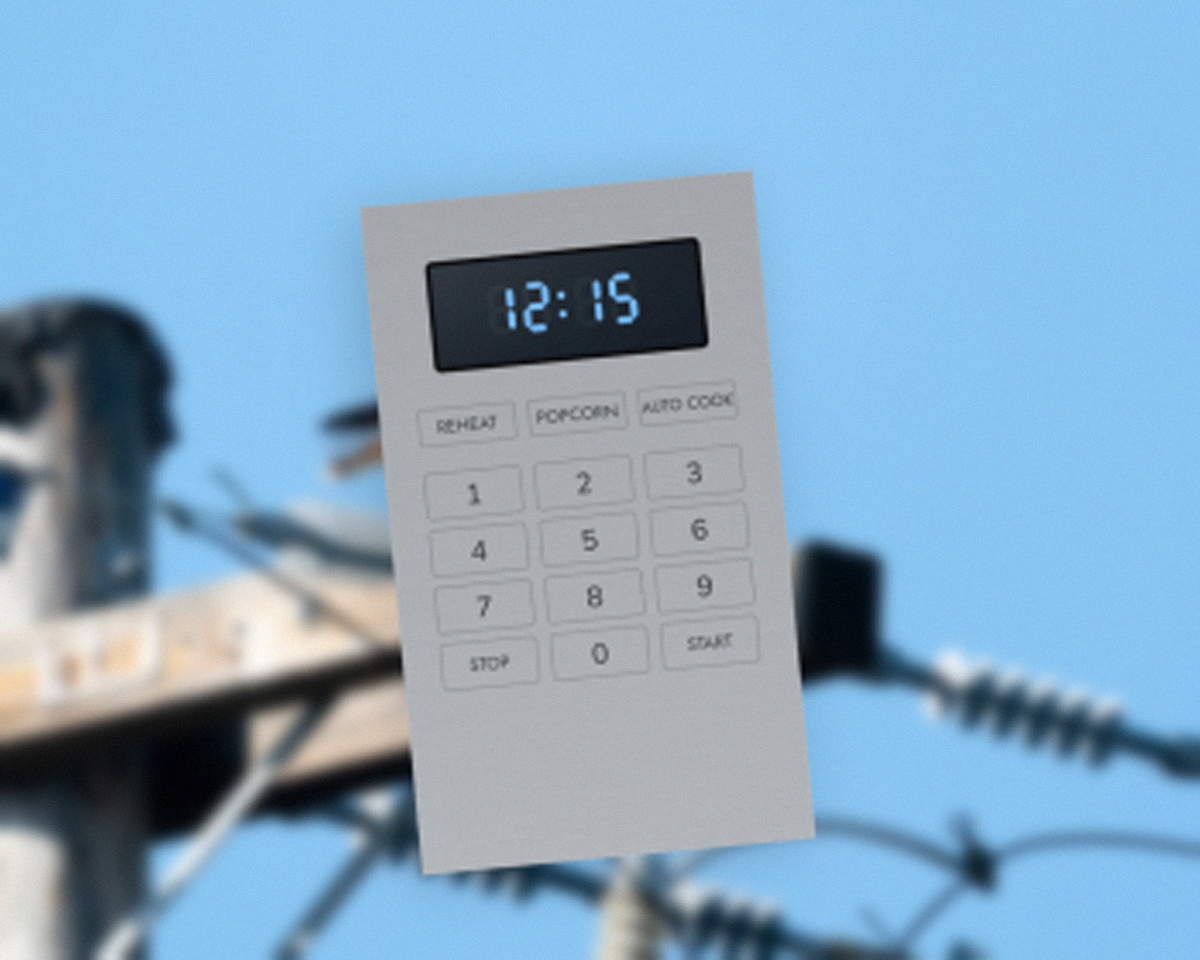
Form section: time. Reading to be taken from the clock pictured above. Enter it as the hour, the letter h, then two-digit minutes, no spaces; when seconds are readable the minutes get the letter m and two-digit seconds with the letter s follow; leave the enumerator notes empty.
12h15
